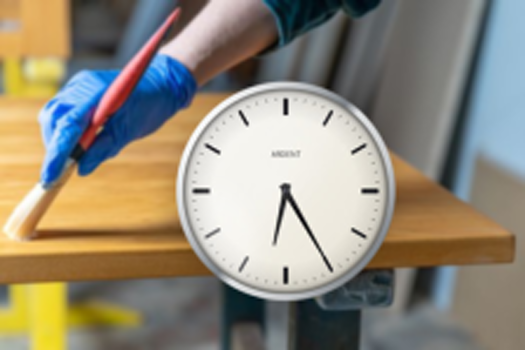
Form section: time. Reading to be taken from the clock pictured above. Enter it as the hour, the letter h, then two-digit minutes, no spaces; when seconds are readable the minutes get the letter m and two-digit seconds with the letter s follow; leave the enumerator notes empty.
6h25
